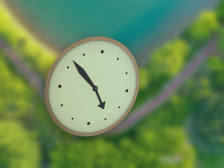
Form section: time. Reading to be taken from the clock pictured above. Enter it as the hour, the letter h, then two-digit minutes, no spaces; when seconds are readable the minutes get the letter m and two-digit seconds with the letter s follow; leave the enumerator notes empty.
4h52
